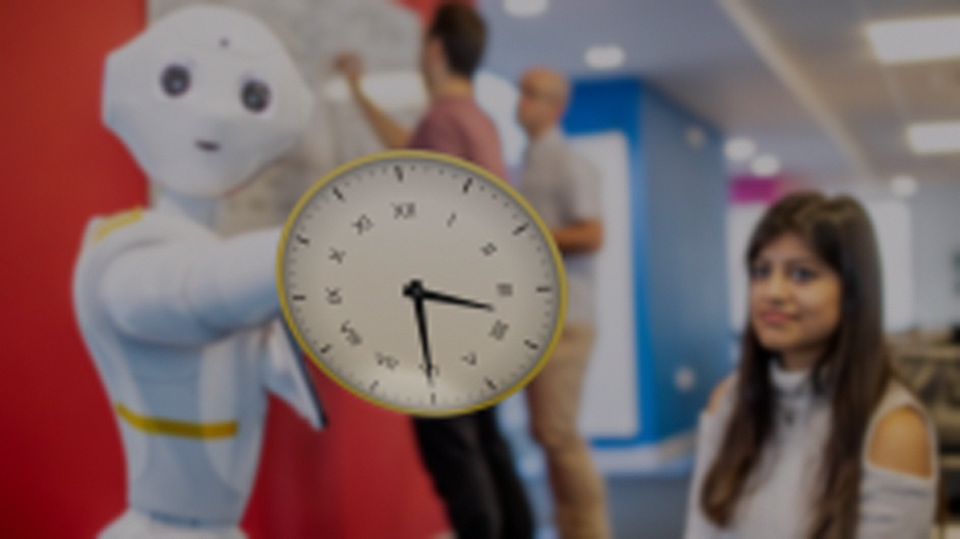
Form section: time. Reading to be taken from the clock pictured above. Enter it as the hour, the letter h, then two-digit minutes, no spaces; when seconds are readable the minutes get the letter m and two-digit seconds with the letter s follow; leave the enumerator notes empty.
3h30
